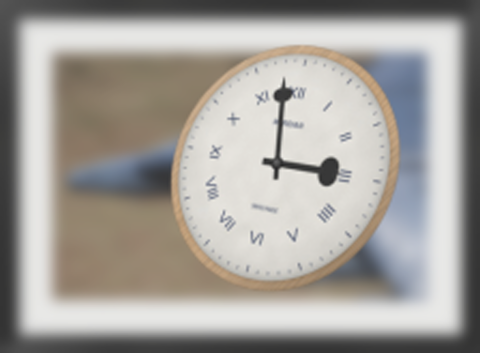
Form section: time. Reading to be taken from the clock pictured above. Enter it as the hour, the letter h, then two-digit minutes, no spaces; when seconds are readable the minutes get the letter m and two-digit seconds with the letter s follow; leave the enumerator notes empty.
2h58
